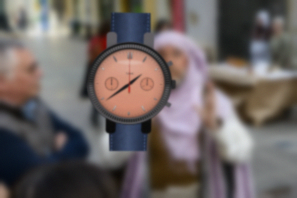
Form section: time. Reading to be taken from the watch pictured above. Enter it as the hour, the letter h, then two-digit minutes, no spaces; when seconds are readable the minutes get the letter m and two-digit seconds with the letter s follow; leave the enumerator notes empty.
1h39
